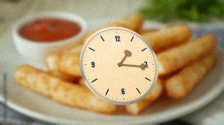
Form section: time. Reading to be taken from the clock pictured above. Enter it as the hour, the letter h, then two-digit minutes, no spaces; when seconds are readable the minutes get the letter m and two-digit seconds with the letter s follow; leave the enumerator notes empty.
1h16
